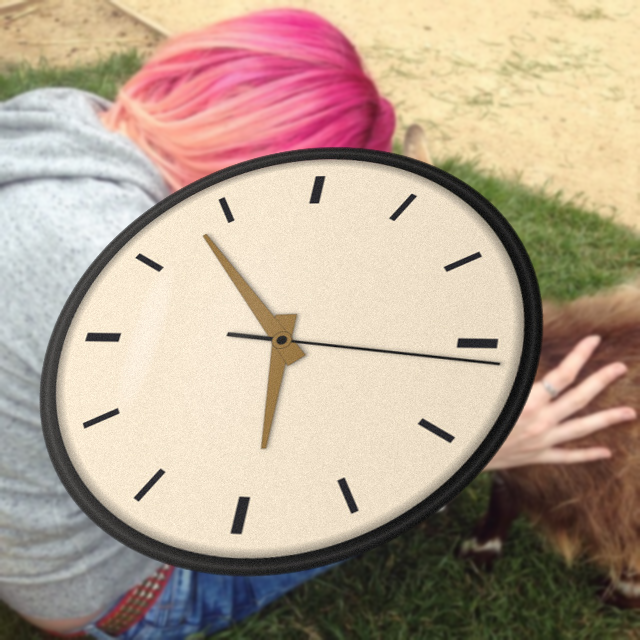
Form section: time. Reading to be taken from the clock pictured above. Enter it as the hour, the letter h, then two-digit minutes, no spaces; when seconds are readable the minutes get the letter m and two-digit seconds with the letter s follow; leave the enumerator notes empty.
5h53m16s
